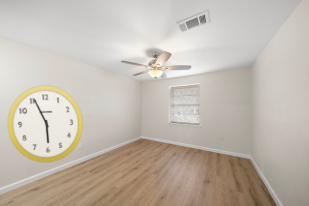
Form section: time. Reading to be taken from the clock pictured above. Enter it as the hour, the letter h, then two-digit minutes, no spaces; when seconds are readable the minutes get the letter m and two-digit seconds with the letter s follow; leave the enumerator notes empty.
5h56
